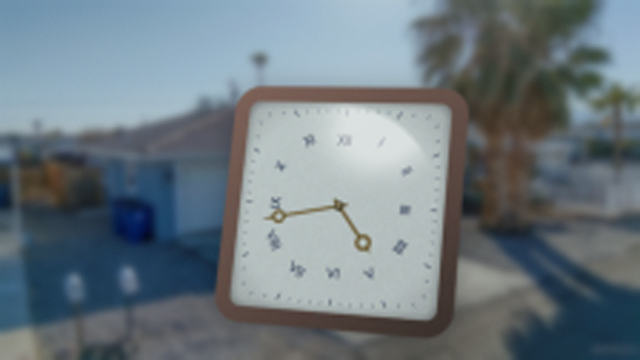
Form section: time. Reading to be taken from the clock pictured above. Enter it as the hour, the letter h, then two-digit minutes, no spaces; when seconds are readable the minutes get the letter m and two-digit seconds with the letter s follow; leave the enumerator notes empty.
4h43
